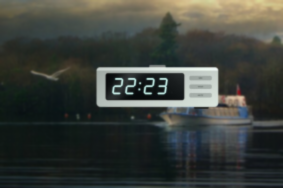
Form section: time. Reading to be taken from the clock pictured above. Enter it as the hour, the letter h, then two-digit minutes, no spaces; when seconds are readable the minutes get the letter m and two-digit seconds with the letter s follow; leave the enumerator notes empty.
22h23
